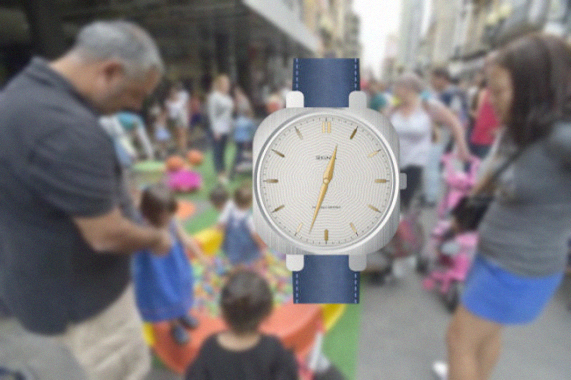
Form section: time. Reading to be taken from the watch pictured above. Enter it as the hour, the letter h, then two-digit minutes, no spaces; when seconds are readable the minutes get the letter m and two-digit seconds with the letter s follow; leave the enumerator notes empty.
12h33
